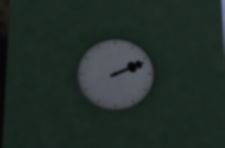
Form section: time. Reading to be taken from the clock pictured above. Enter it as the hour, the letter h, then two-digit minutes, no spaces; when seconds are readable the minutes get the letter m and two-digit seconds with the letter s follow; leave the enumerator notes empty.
2h11
